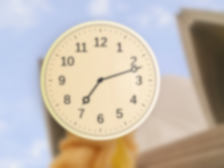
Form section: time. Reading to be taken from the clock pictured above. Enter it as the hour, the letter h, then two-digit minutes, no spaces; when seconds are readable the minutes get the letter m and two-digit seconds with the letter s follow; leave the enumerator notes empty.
7h12
